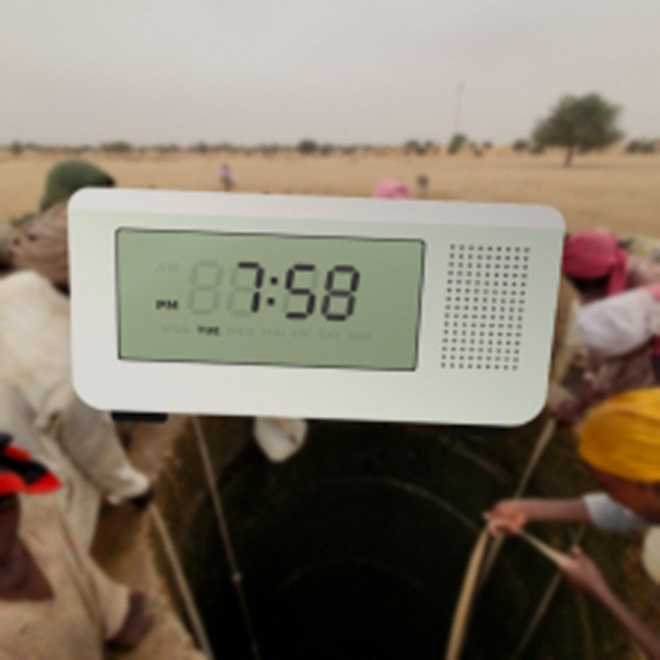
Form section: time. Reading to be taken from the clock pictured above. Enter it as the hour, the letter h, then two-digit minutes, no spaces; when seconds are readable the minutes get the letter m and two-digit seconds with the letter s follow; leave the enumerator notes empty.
7h58
